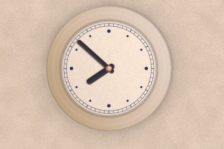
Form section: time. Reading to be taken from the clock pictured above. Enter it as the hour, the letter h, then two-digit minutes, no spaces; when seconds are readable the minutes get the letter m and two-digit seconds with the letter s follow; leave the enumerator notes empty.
7h52
